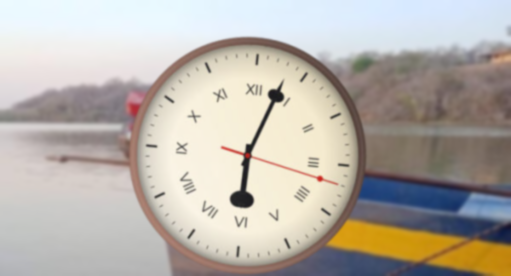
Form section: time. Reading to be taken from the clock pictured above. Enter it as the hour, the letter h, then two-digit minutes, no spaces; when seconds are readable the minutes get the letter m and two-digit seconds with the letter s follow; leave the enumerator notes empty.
6h03m17s
